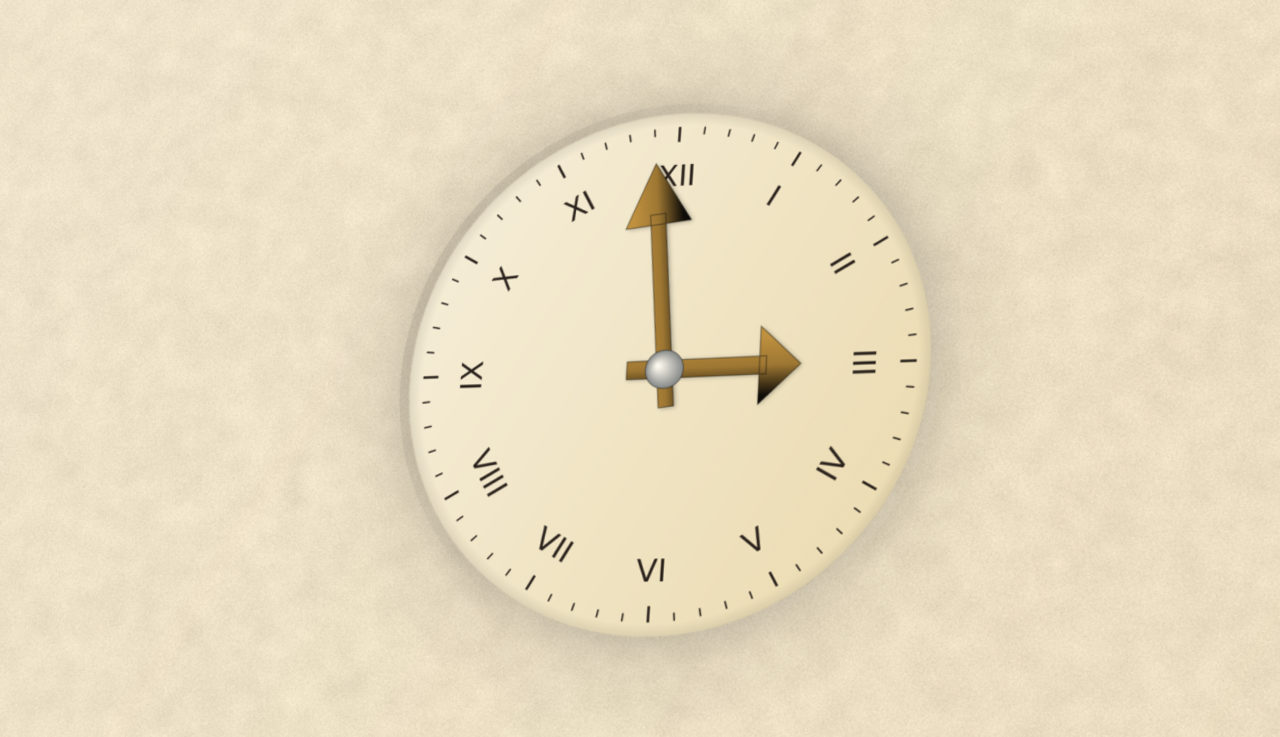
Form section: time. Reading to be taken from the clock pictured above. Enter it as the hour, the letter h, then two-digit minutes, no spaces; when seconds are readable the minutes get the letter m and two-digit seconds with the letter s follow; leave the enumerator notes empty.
2h59
